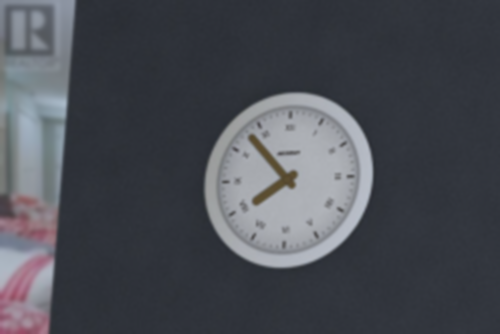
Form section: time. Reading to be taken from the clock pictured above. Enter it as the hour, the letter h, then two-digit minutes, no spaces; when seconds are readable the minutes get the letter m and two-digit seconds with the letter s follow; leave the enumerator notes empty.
7h53
